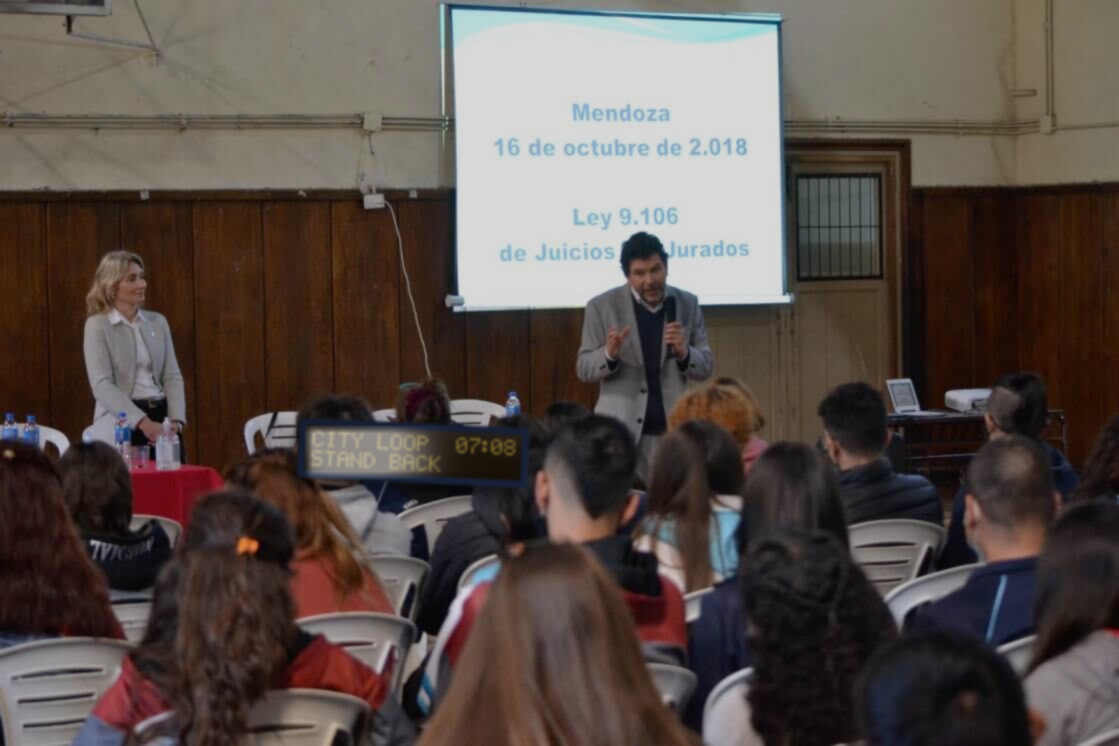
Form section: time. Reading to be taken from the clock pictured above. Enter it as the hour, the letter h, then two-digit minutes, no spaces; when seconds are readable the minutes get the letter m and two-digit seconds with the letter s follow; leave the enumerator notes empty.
7h08
